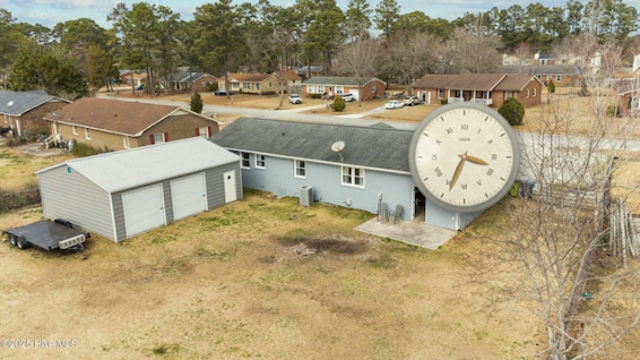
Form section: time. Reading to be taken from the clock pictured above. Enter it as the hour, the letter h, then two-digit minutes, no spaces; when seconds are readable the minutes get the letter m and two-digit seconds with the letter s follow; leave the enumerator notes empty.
3h34
